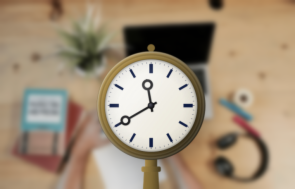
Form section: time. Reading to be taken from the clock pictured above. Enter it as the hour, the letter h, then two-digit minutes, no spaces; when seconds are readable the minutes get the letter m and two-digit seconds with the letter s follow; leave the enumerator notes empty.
11h40
